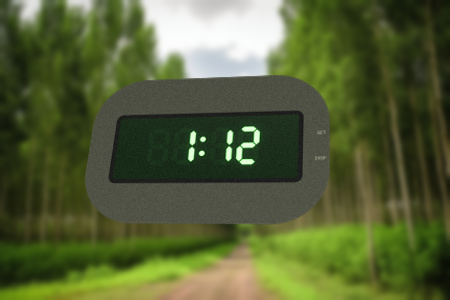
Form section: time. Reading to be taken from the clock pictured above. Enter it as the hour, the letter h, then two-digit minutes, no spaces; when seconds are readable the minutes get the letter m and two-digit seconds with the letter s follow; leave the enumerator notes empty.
1h12
